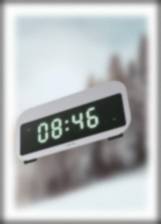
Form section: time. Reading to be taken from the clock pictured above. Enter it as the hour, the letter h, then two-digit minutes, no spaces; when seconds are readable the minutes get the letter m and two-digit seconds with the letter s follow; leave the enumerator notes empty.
8h46
